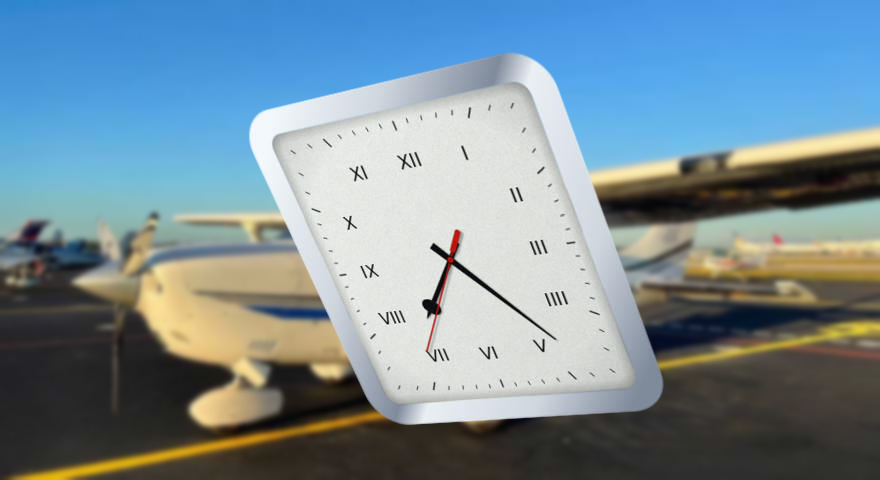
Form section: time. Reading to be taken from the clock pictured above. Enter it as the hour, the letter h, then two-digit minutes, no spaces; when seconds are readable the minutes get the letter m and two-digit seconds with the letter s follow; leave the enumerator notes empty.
7h23m36s
